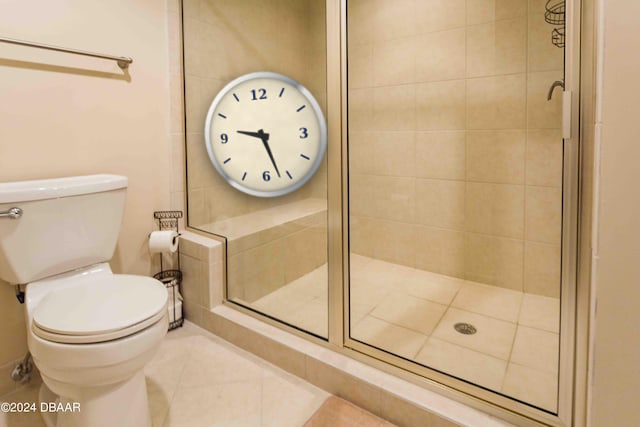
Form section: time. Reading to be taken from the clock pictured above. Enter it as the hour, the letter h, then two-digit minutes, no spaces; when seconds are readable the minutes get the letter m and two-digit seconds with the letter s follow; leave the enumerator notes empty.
9h27
